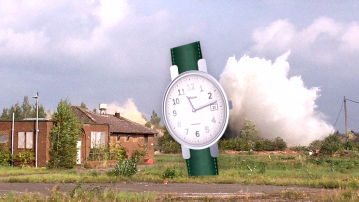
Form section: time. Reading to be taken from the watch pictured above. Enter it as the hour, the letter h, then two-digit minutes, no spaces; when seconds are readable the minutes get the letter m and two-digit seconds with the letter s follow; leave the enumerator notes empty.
11h13
